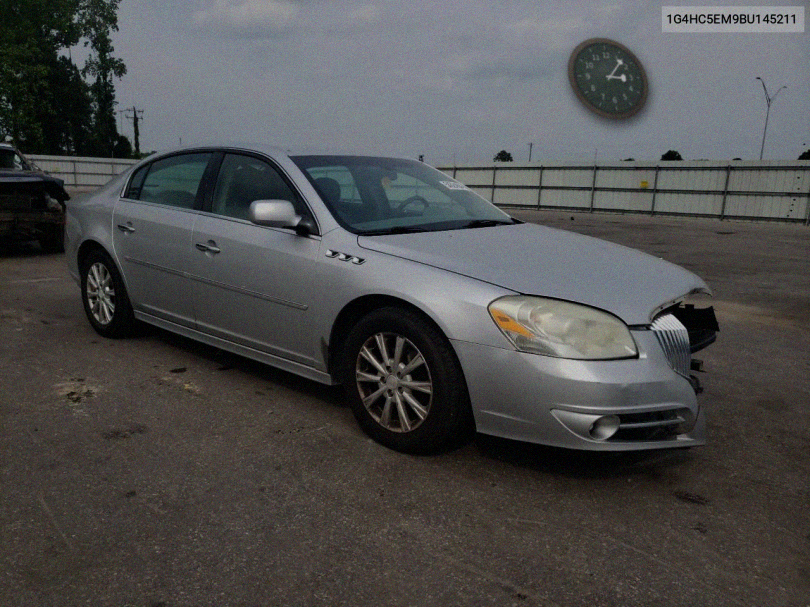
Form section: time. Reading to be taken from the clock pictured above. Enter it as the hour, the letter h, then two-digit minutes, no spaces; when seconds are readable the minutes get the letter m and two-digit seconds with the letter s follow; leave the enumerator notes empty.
3h07
